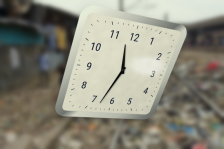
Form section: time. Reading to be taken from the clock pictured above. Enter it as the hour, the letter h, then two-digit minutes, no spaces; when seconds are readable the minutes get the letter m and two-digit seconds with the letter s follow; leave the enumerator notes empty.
11h33
